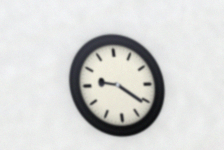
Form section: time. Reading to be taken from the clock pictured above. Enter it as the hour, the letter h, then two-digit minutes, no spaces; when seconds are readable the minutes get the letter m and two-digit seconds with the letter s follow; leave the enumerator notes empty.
9h21
